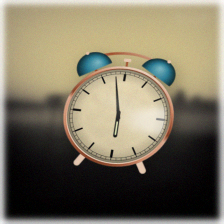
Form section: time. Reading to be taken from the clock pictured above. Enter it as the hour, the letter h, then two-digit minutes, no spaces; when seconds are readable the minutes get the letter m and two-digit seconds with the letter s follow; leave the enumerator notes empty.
5h58
